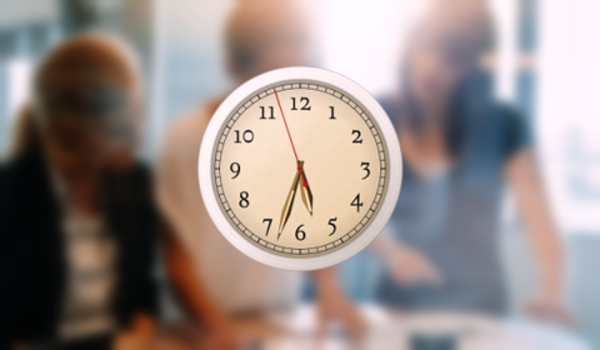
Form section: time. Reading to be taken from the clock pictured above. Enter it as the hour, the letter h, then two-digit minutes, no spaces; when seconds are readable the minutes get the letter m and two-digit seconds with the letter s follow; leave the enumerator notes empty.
5h32m57s
